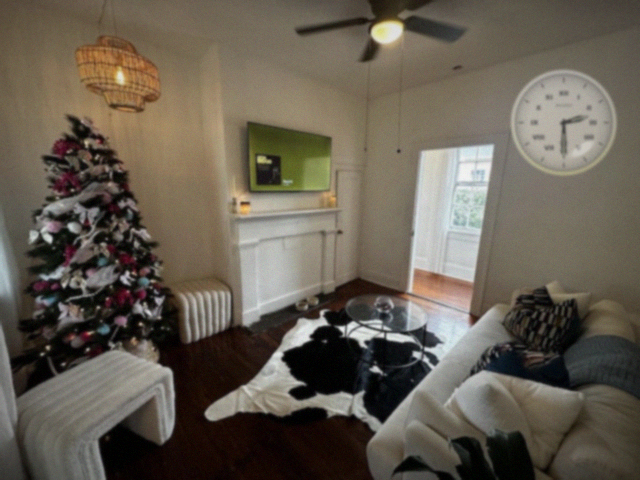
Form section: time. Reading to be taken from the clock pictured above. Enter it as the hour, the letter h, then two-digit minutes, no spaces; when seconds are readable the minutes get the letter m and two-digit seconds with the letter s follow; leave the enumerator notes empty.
2h30
